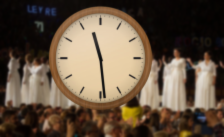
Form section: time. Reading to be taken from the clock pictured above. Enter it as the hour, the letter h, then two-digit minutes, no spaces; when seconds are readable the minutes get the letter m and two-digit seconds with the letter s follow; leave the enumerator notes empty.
11h29
